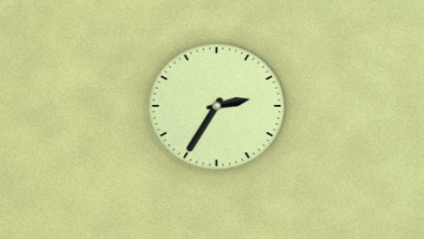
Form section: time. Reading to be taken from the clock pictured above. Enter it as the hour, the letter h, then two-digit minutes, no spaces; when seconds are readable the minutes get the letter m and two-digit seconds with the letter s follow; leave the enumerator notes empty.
2h35
